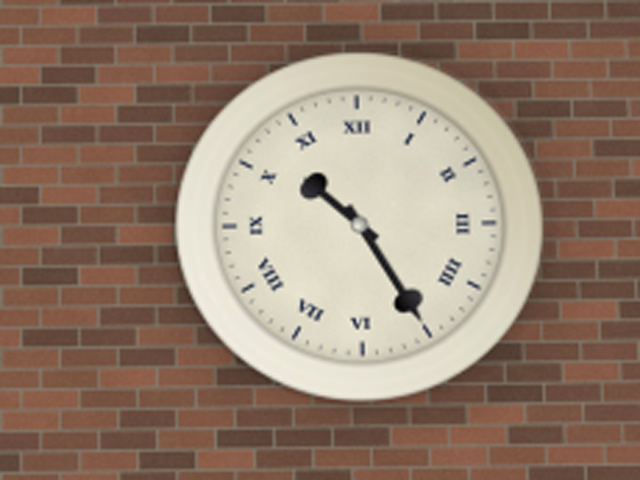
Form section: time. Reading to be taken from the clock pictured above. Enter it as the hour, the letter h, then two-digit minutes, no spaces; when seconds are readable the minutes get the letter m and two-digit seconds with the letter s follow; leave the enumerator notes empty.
10h25
